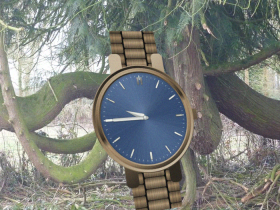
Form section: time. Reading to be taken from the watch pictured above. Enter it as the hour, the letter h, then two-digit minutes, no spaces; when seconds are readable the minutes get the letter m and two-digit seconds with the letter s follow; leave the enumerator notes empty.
9h45
